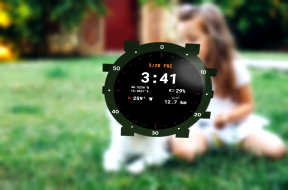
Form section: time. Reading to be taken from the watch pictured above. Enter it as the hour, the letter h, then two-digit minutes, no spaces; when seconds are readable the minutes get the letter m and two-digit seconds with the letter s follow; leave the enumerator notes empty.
3h41
